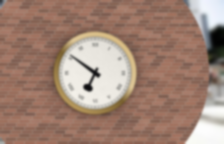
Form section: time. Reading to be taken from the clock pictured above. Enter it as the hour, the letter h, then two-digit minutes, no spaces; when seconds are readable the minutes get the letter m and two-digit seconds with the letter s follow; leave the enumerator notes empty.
6h51
